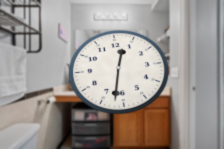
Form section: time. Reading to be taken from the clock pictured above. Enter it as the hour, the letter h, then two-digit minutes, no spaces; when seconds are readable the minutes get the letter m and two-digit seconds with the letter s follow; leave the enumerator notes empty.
12h32
